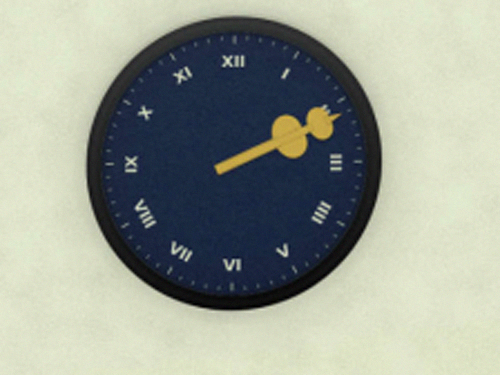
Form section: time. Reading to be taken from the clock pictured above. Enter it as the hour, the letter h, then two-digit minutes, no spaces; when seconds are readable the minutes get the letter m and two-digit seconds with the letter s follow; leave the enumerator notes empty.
2h11
